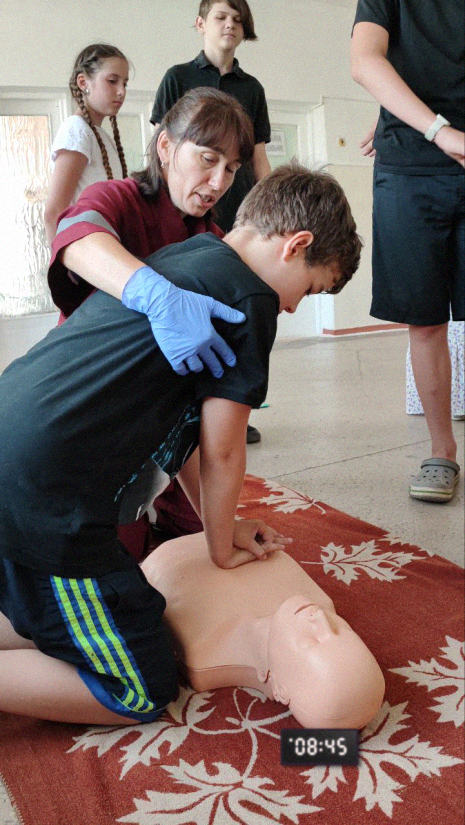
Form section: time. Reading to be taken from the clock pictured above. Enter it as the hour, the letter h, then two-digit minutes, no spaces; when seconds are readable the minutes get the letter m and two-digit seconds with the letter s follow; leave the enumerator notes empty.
8h45
